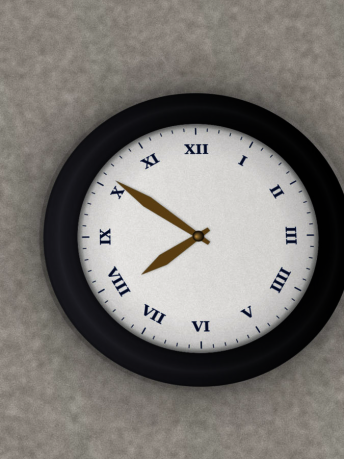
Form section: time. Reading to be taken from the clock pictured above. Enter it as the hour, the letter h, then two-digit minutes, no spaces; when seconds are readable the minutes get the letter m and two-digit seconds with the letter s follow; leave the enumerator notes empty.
7h51
